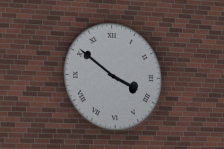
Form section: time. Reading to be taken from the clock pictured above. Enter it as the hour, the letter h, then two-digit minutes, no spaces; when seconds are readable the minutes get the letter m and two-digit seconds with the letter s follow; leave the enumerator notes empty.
3h51
